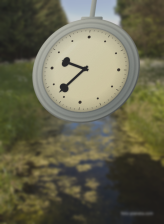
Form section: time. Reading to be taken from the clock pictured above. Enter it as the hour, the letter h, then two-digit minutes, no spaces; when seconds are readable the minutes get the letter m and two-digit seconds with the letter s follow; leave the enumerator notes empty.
9h37
